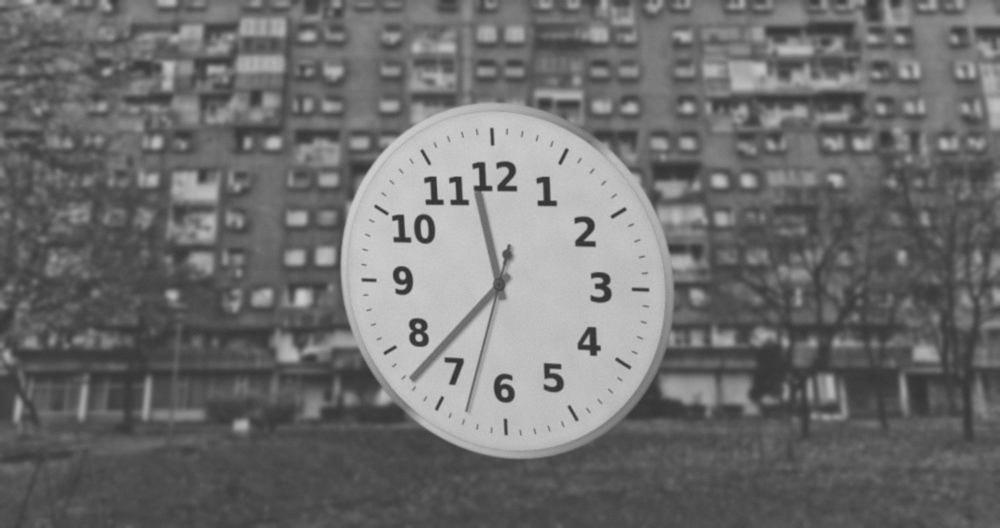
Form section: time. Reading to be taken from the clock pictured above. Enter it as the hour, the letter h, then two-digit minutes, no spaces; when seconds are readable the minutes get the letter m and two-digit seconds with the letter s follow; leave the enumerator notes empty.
11h37m33s
